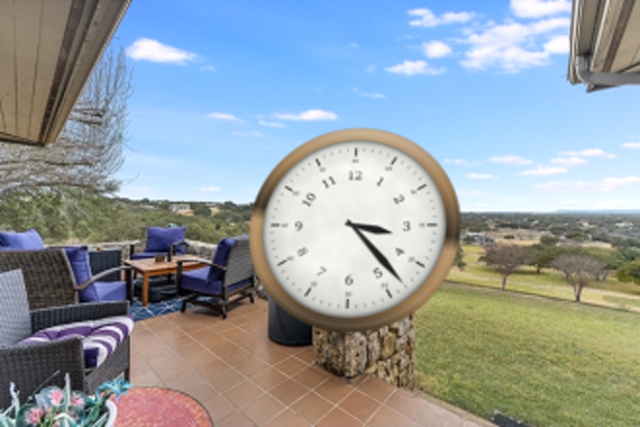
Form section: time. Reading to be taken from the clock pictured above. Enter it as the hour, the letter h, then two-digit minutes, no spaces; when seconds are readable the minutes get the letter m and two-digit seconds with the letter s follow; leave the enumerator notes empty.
3h23
